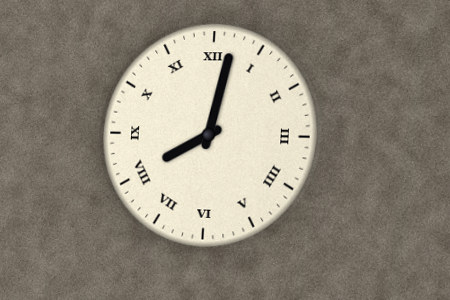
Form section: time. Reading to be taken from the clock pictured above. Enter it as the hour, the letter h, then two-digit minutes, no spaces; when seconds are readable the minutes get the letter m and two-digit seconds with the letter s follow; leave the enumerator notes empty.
8h02
